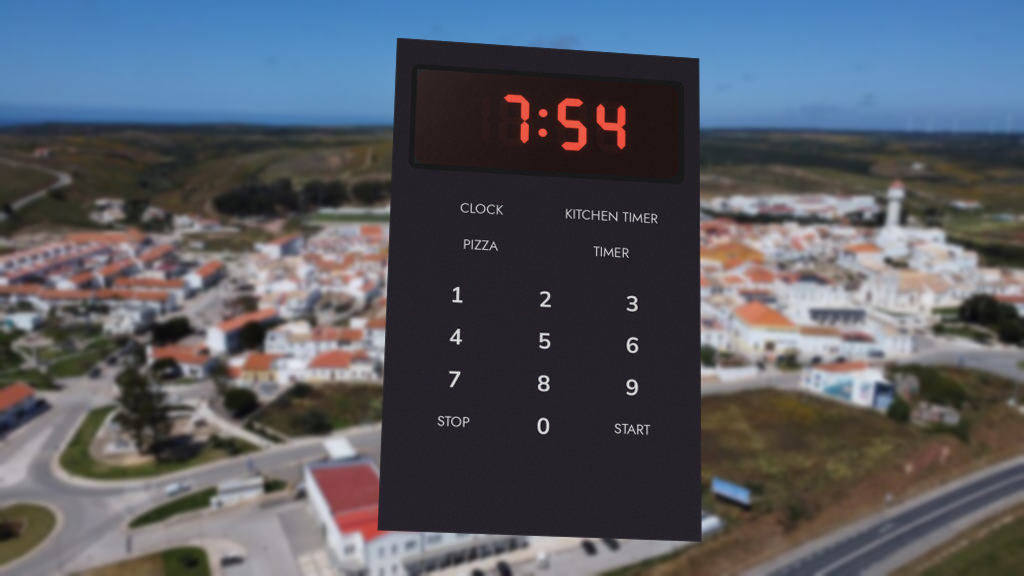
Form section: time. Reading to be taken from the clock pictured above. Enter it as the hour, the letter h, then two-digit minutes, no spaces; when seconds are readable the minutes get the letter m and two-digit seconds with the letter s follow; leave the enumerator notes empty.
7h54
